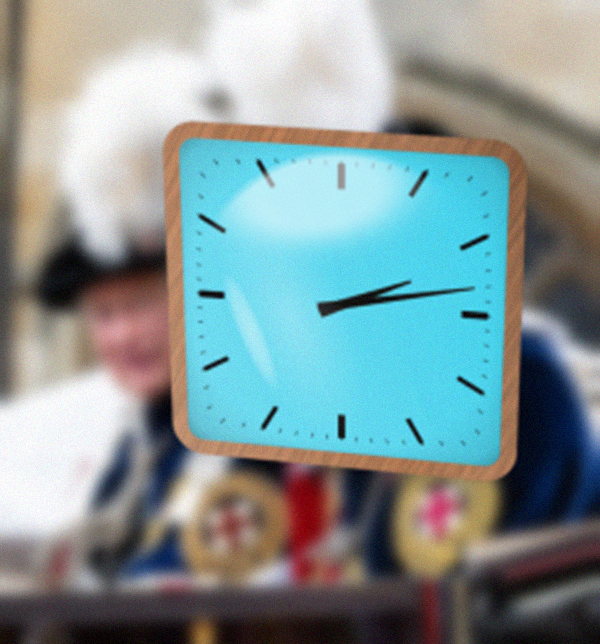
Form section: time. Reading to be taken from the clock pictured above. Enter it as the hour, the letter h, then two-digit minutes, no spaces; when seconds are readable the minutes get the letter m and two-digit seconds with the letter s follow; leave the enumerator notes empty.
2h13
